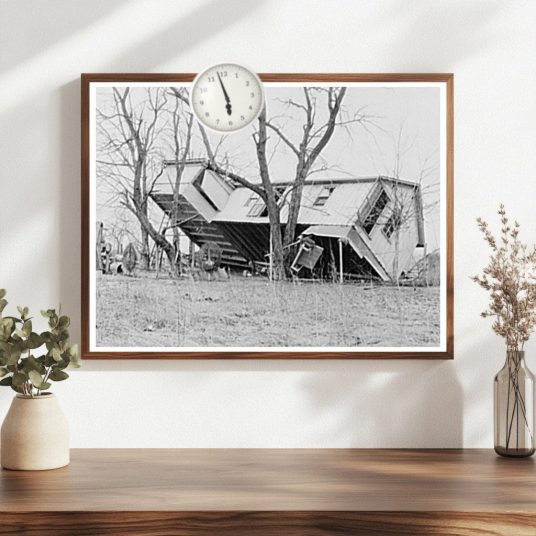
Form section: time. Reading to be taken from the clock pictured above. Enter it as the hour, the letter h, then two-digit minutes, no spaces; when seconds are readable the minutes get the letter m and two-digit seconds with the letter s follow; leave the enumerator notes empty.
5h58
